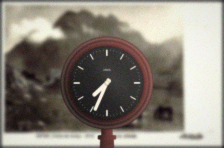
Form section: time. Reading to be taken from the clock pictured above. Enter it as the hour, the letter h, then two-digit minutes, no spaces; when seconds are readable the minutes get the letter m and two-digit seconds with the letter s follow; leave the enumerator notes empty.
7h34
